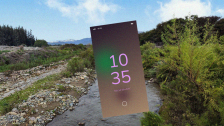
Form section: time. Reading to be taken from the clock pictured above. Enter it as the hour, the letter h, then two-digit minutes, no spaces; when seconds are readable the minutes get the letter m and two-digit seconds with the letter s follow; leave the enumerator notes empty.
10h35
